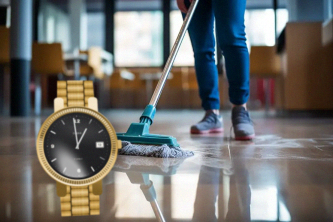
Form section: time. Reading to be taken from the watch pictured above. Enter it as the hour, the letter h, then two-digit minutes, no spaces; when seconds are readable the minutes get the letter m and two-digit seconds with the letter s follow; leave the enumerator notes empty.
12h59
